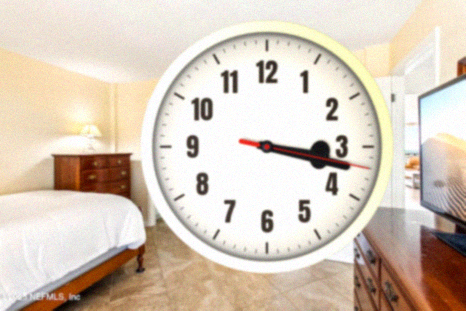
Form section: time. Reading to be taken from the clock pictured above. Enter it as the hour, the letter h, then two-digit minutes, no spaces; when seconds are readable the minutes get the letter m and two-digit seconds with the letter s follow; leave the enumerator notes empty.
3h17m17s
